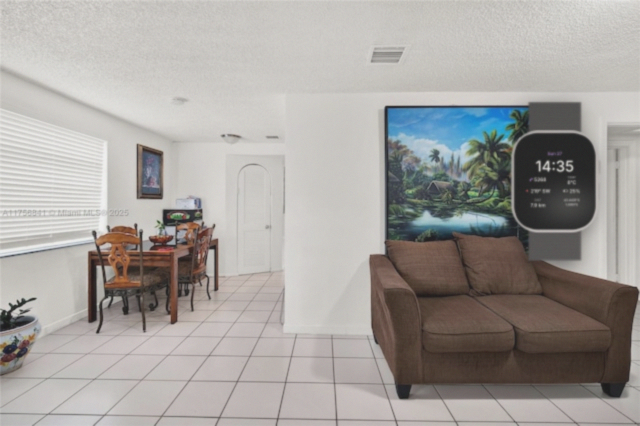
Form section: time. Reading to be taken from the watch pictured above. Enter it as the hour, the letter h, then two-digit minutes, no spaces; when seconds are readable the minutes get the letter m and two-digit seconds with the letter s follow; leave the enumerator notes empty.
14h35
